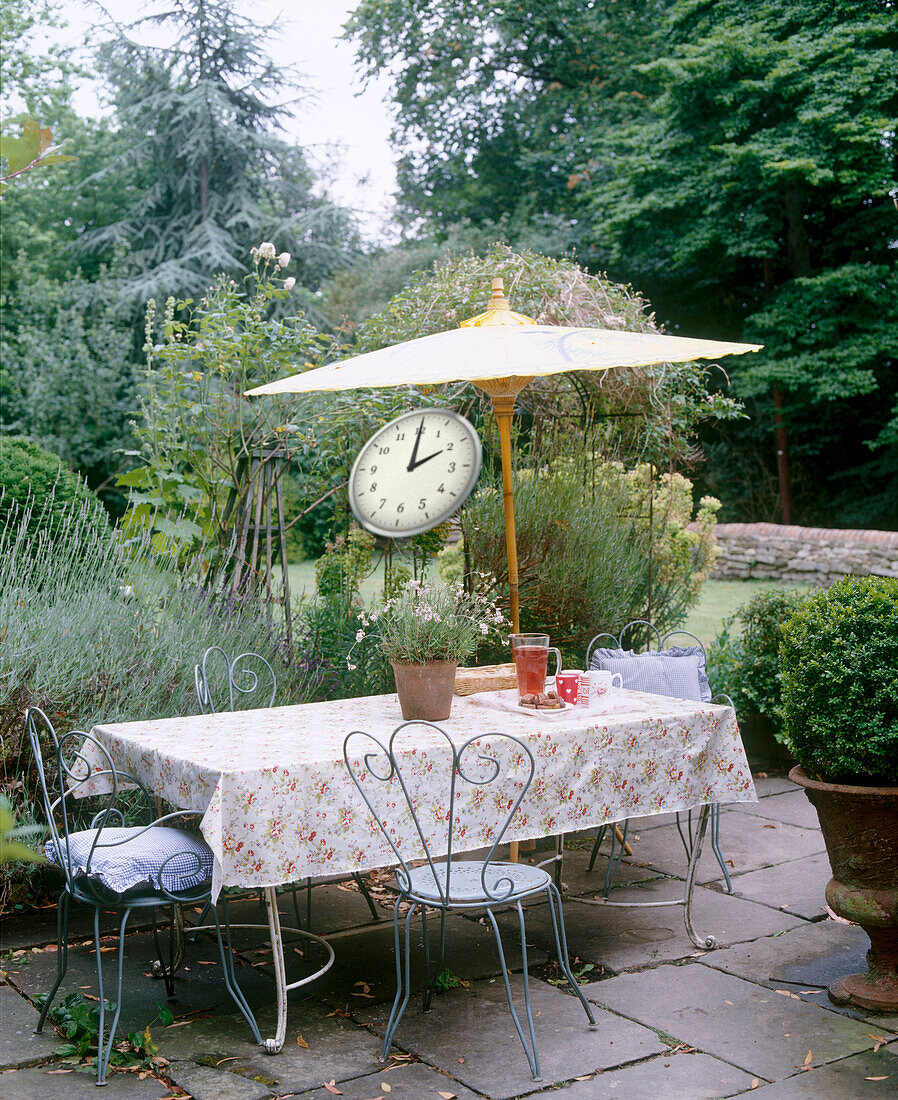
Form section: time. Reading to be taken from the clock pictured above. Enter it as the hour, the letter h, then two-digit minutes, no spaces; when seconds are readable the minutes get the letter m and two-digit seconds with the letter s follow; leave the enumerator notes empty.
2h00
